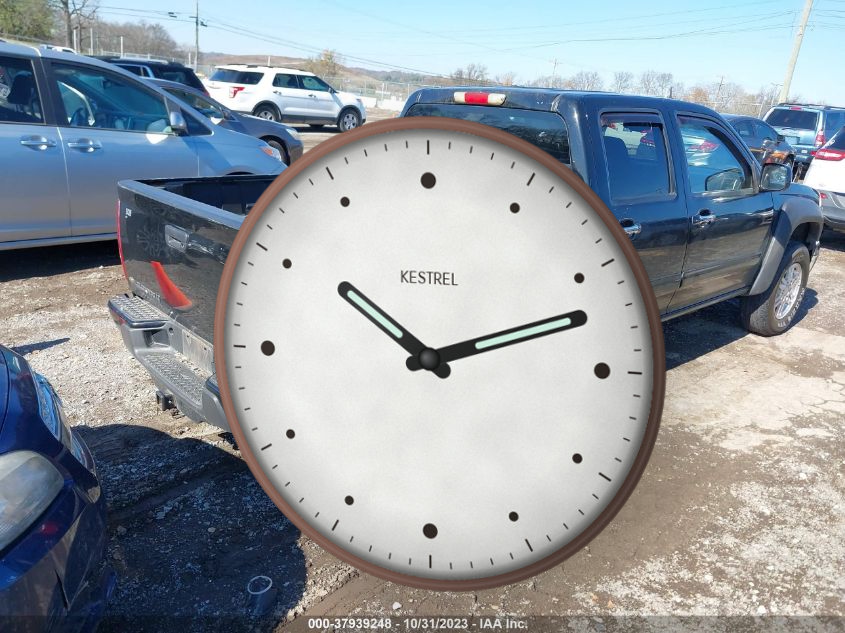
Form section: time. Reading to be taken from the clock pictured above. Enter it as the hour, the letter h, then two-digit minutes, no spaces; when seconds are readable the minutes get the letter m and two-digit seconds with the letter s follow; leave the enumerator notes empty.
10h12
